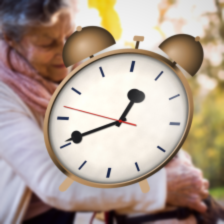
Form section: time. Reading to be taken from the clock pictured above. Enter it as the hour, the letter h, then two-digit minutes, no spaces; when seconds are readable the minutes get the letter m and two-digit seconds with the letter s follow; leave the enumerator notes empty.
12h40m47s
